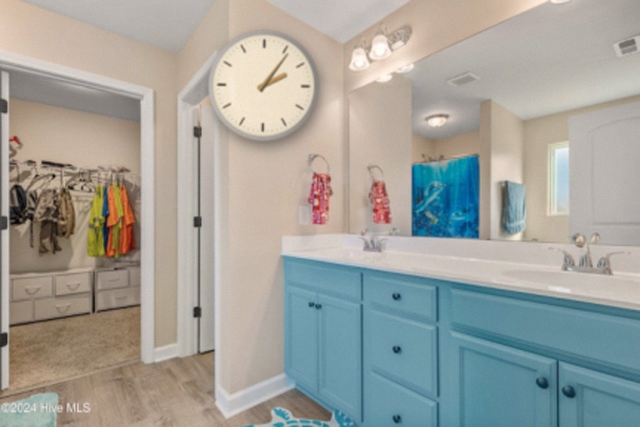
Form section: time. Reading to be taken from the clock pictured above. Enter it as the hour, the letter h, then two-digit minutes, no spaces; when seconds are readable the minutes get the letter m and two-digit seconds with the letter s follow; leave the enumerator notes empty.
2h06
